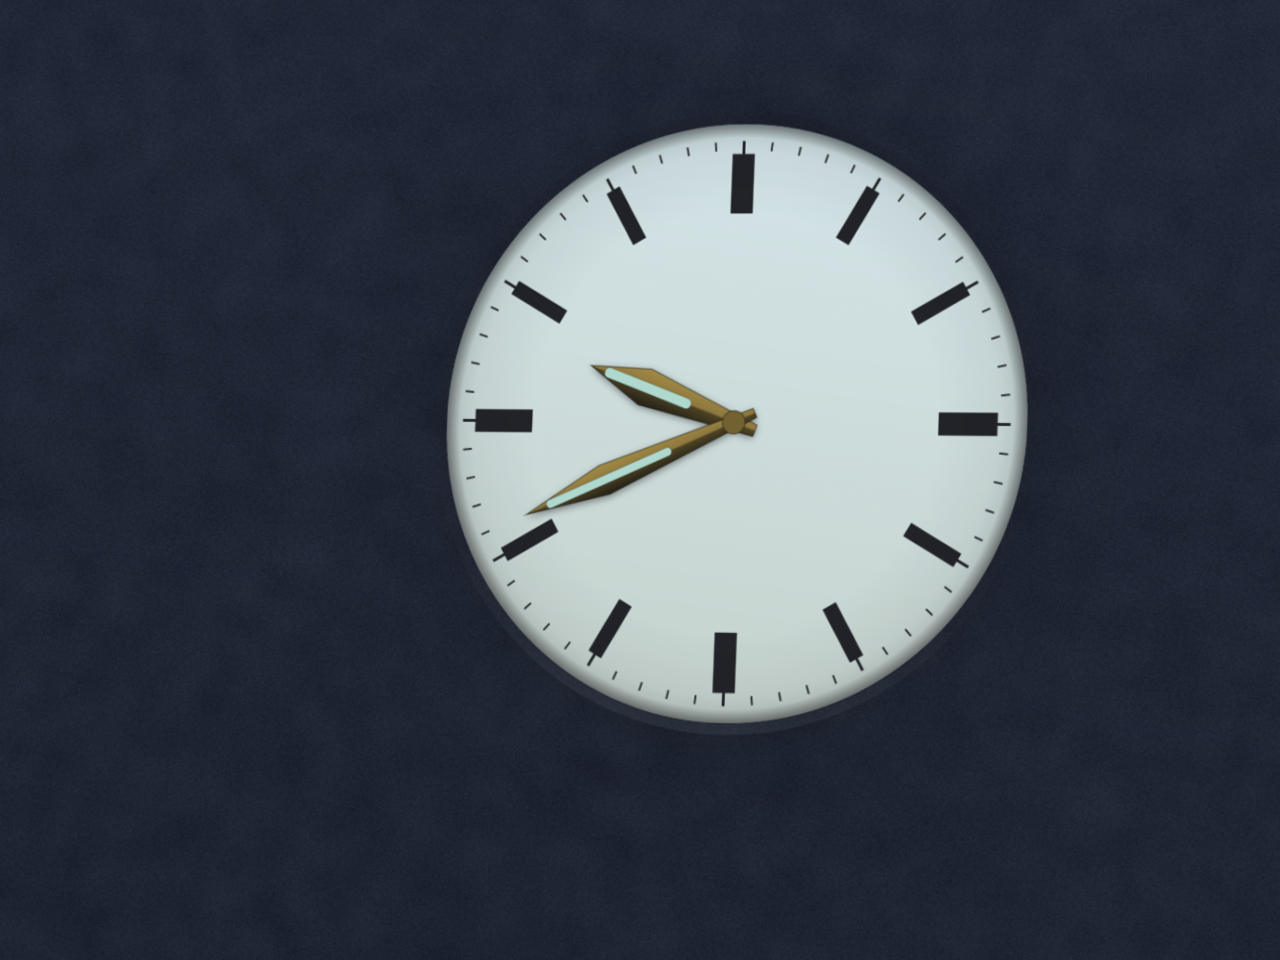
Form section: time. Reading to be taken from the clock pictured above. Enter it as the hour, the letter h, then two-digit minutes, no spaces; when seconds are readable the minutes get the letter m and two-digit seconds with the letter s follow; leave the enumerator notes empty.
9h41
